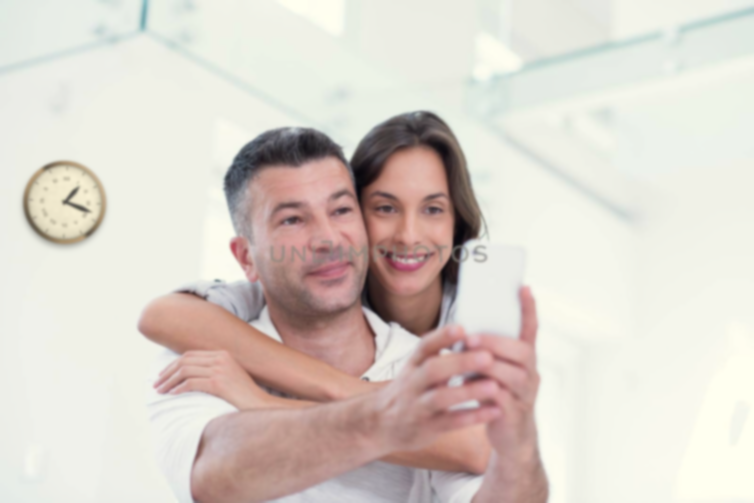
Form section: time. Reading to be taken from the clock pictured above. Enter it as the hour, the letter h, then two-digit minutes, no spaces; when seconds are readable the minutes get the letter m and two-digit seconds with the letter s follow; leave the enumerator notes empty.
1h18
